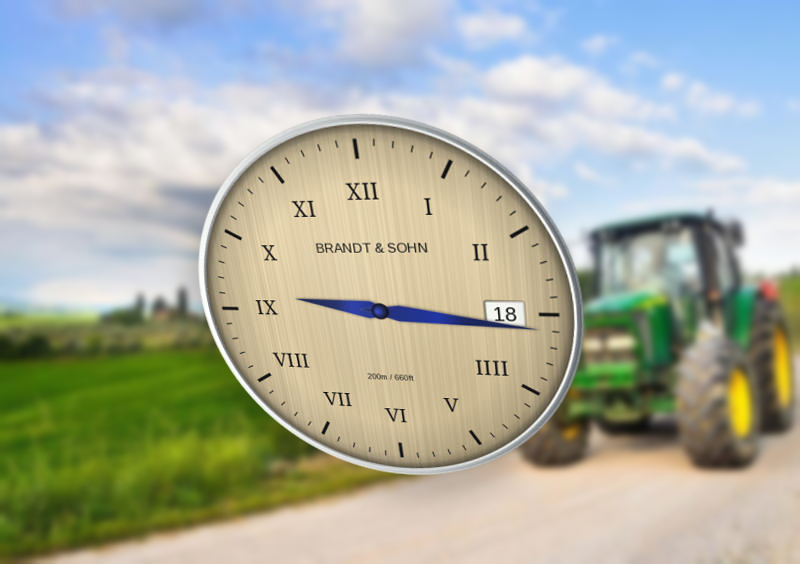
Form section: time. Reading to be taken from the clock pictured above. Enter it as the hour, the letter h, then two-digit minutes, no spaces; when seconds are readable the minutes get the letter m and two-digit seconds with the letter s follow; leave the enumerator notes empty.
9h16
